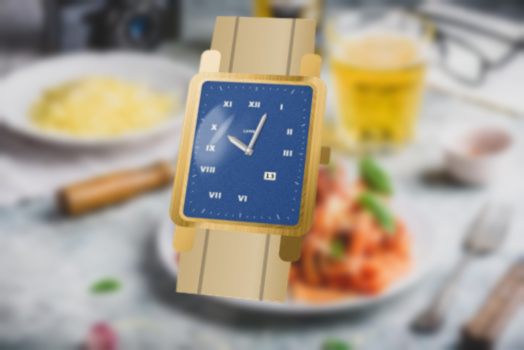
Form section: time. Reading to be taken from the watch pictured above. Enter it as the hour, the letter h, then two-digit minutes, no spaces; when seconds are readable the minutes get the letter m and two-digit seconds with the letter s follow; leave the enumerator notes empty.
10h03
